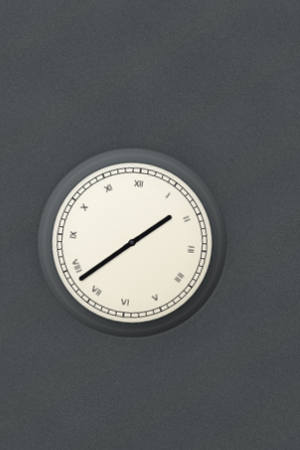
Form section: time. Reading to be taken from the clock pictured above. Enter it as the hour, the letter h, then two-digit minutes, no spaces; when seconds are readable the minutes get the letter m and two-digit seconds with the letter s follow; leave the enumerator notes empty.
1h38
